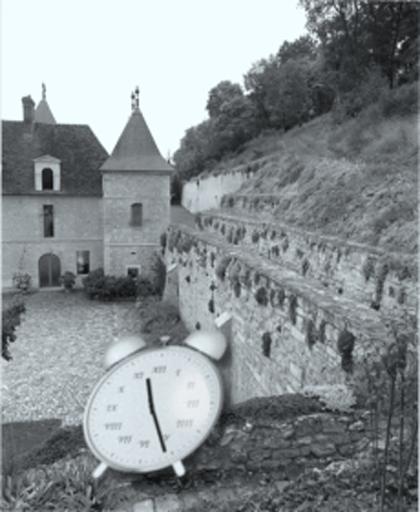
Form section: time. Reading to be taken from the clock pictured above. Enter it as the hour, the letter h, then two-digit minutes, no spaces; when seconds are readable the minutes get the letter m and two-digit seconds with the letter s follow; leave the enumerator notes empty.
11h26
